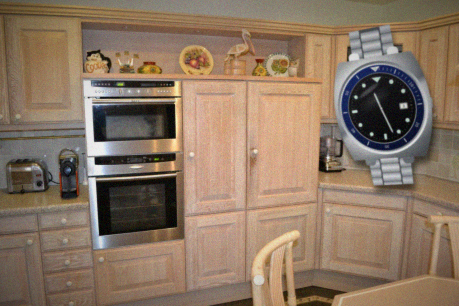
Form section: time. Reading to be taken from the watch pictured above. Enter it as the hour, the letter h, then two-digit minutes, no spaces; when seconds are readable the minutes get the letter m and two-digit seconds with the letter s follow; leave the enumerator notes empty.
11h27
